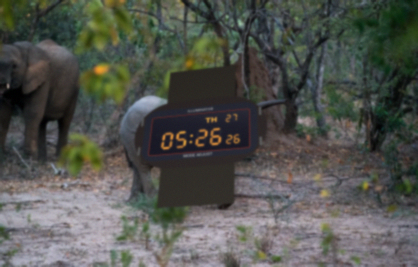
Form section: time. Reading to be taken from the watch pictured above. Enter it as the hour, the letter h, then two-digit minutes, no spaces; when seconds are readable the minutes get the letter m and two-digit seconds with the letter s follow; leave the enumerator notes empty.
5h26
